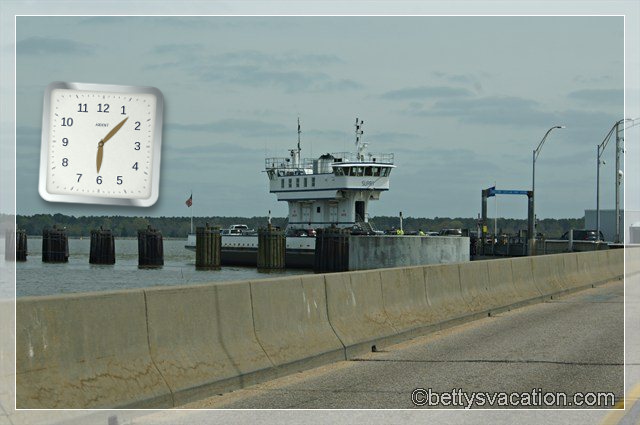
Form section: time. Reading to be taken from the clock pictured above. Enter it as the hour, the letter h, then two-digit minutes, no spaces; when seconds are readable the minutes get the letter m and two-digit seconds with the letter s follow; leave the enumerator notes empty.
6h07
